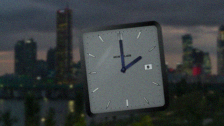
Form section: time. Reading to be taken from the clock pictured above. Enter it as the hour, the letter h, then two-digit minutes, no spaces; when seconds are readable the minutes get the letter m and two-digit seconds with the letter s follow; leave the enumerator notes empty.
2h00
